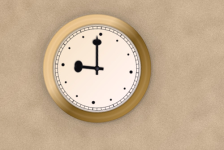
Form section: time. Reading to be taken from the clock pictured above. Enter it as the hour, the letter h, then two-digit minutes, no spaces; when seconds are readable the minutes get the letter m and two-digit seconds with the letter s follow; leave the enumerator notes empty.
8h59
